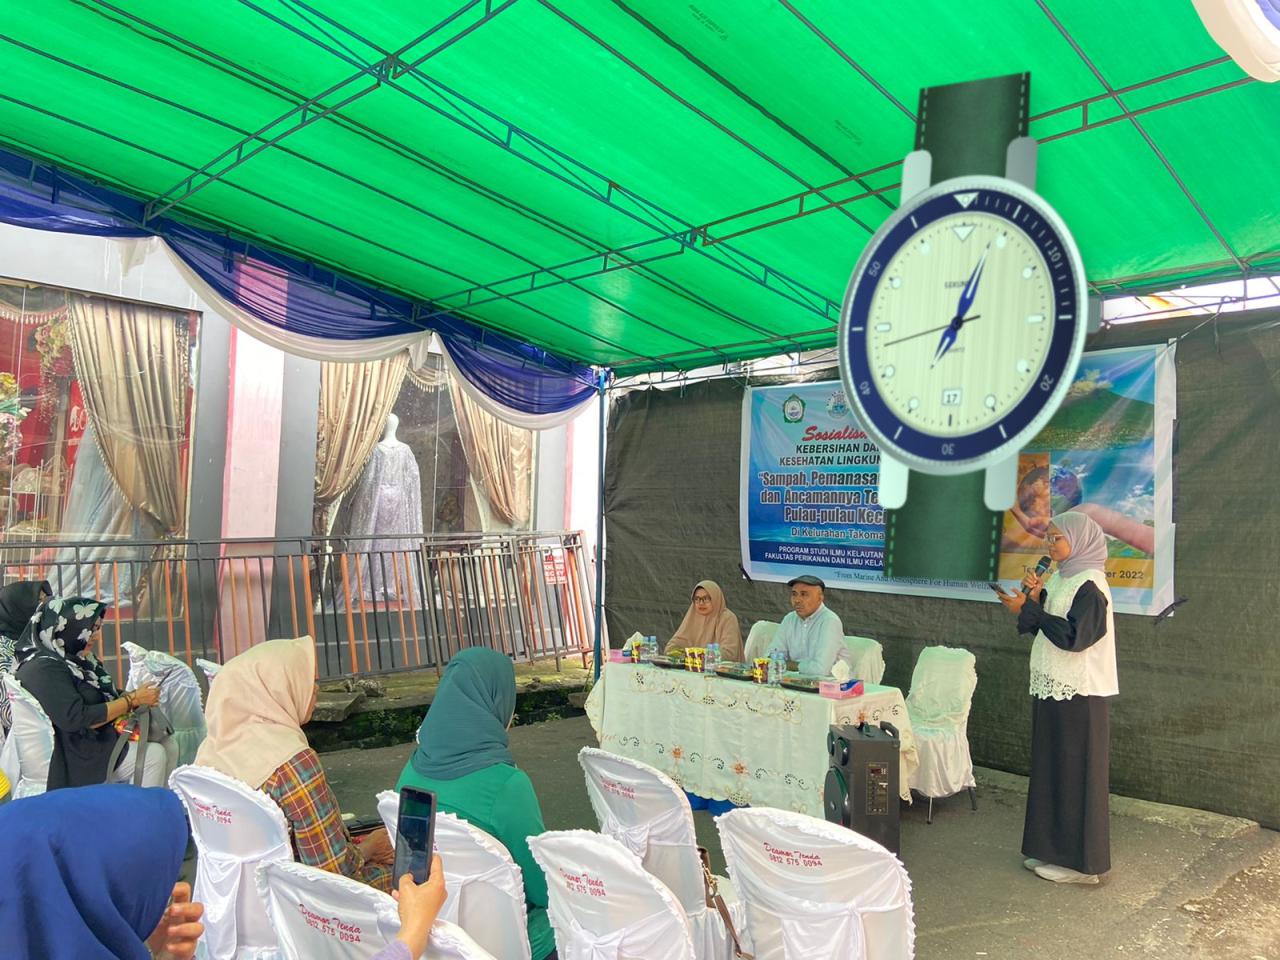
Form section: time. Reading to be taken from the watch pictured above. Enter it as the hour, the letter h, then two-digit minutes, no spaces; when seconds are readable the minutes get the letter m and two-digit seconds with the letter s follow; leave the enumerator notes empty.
7h03m43s
